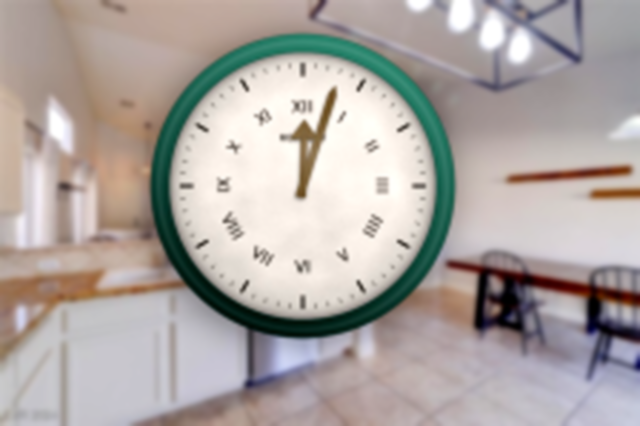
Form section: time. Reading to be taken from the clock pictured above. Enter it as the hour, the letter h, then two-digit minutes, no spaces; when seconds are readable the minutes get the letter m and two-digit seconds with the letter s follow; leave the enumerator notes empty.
12h03
